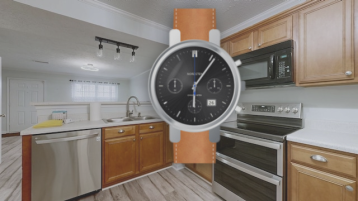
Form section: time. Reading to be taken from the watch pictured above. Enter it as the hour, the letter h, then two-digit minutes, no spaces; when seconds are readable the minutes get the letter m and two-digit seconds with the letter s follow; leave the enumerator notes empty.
6h06
